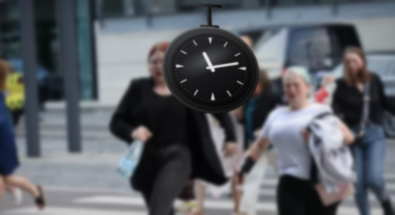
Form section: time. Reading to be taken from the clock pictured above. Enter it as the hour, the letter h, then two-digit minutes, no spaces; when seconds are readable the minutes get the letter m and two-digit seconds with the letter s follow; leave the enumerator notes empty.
11h13
